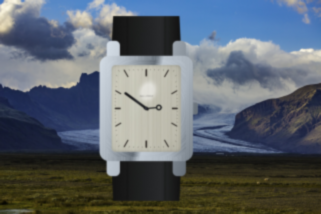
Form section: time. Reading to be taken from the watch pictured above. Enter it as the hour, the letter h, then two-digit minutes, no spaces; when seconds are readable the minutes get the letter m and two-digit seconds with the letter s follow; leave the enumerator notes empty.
2h51
